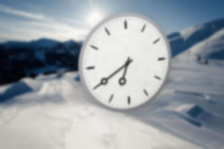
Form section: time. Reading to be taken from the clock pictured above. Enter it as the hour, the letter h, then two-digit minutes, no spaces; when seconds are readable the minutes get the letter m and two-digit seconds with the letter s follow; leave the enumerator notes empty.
6h40
